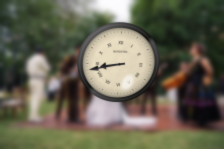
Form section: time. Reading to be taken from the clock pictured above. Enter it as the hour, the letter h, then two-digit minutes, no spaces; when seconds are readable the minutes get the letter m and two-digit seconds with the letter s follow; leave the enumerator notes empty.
8h43
